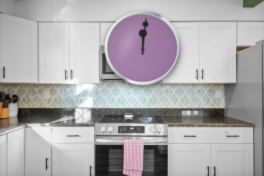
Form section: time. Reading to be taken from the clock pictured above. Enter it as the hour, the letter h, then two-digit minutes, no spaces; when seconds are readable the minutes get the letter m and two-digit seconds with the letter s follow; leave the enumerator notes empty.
12h01
